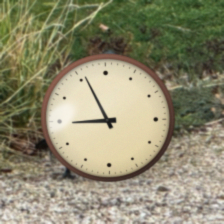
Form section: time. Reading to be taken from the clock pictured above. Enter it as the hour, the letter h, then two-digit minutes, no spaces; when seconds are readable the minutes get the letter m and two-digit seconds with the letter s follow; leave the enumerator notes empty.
8h56
